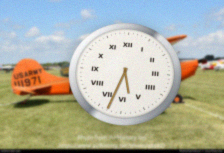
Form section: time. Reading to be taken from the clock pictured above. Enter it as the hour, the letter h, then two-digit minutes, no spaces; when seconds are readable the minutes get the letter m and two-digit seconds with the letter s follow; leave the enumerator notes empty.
5h33
